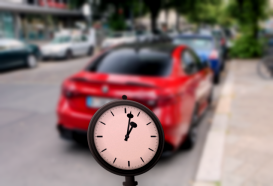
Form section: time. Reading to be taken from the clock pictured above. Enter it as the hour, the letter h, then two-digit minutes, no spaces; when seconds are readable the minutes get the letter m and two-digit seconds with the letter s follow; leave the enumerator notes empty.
1h02
